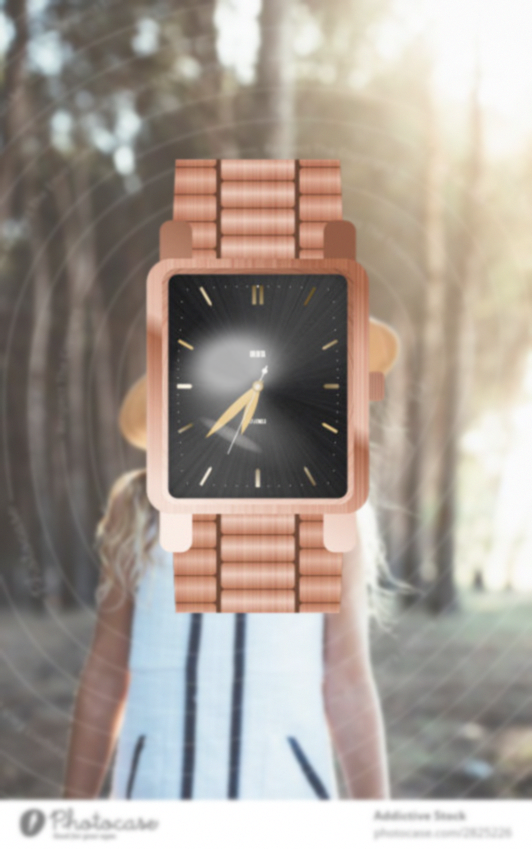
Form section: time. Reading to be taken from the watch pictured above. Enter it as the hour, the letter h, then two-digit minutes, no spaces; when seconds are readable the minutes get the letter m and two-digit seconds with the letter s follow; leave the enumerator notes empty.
6h37m34s
